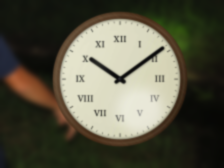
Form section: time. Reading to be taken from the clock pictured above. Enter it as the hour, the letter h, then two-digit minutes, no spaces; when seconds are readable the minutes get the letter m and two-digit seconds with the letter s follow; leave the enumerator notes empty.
10h09
